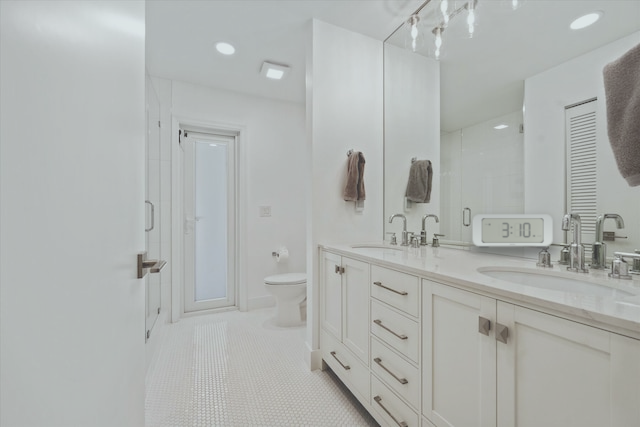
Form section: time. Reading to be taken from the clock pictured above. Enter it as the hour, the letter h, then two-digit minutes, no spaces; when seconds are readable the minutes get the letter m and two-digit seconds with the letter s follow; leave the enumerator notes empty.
3h10
